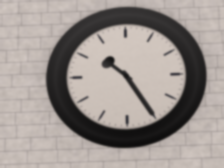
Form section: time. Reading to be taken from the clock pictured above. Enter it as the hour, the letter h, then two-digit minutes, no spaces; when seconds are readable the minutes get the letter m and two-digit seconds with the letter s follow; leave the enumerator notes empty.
10h25
